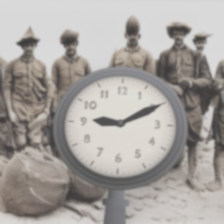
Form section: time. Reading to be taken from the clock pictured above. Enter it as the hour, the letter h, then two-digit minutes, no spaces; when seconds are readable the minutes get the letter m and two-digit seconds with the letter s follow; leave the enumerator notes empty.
9h10
